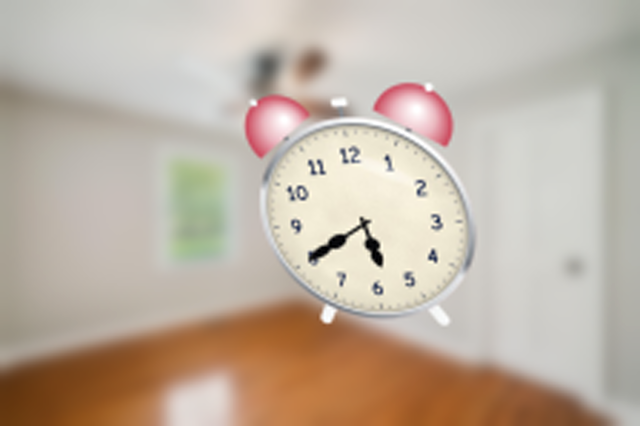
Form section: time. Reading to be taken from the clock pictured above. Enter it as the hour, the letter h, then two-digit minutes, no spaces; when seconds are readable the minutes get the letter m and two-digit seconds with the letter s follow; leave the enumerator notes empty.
5h40
